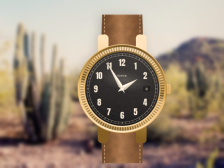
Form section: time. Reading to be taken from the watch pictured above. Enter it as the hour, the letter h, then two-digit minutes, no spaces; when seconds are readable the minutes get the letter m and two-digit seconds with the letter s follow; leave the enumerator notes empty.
1h55
